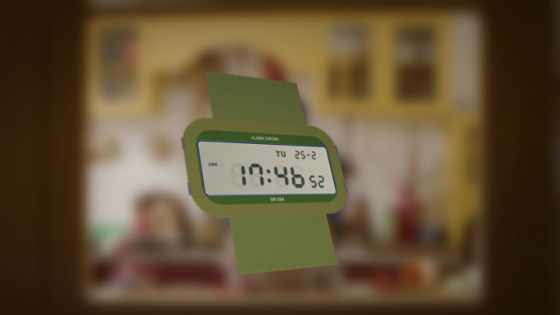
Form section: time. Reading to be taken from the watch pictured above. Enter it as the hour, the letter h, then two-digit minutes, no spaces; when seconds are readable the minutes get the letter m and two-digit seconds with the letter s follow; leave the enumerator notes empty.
17h46m52s
